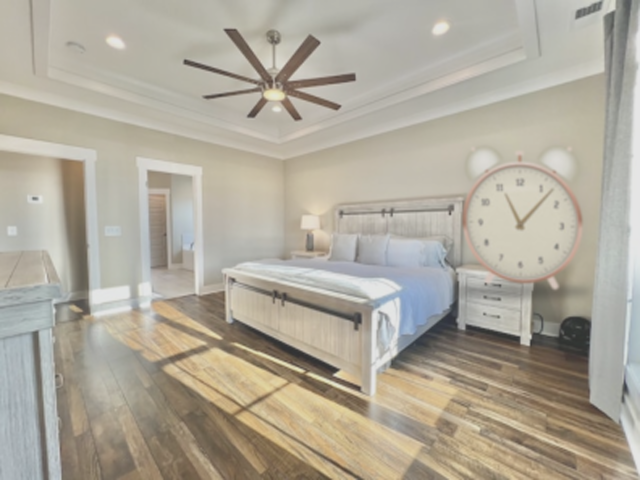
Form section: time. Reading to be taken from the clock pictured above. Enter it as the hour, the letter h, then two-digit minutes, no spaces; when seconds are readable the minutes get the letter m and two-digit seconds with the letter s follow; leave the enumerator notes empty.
11h07
